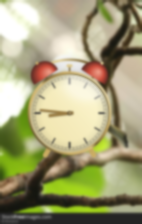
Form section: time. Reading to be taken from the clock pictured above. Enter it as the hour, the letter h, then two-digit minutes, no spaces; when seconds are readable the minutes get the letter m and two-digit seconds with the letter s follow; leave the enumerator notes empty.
8h46
